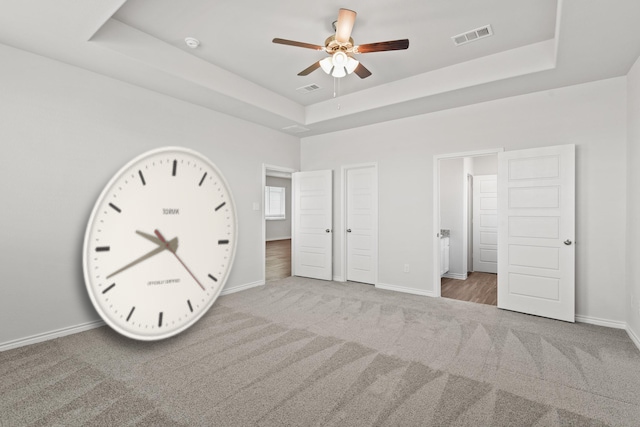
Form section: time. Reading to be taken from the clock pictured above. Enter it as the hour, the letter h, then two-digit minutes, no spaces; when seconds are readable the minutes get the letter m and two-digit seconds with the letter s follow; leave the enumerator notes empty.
9h41m22s
